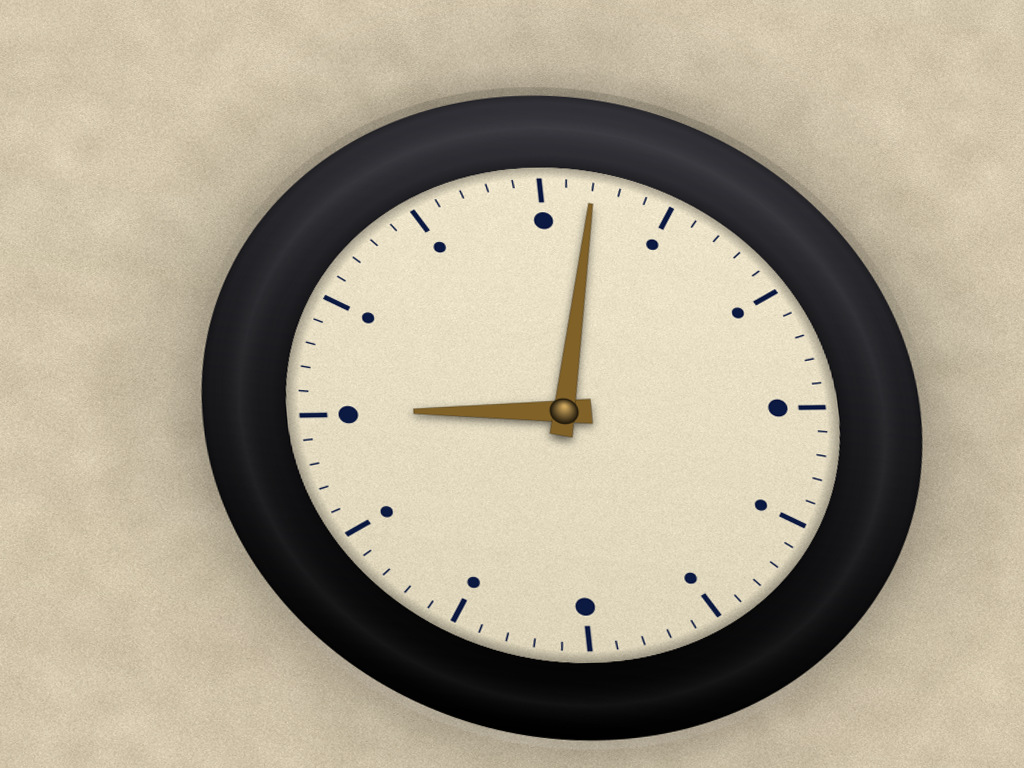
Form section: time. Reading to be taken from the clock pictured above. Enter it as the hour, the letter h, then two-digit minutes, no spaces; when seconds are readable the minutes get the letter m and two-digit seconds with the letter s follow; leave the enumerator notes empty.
9h02
